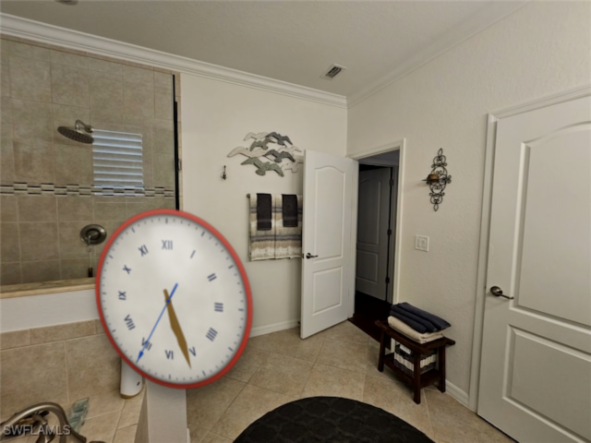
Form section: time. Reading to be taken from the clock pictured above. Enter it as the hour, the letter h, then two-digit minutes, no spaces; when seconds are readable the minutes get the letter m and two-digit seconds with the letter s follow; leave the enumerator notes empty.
5h26m35s
